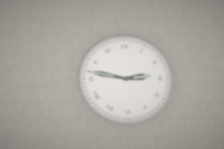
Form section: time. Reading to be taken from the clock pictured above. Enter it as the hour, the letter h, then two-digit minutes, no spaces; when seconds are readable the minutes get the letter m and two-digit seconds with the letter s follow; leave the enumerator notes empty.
2h47
